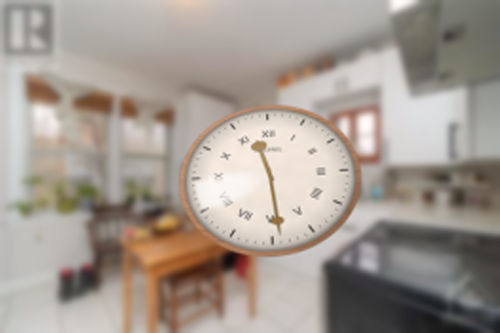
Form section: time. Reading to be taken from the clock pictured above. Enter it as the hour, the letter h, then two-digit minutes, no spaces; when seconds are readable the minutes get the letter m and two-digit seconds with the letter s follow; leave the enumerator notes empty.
11h29
